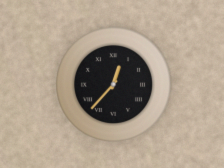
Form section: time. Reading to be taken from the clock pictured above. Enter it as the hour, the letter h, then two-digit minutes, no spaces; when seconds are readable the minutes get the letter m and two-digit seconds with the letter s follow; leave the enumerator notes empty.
12h37
